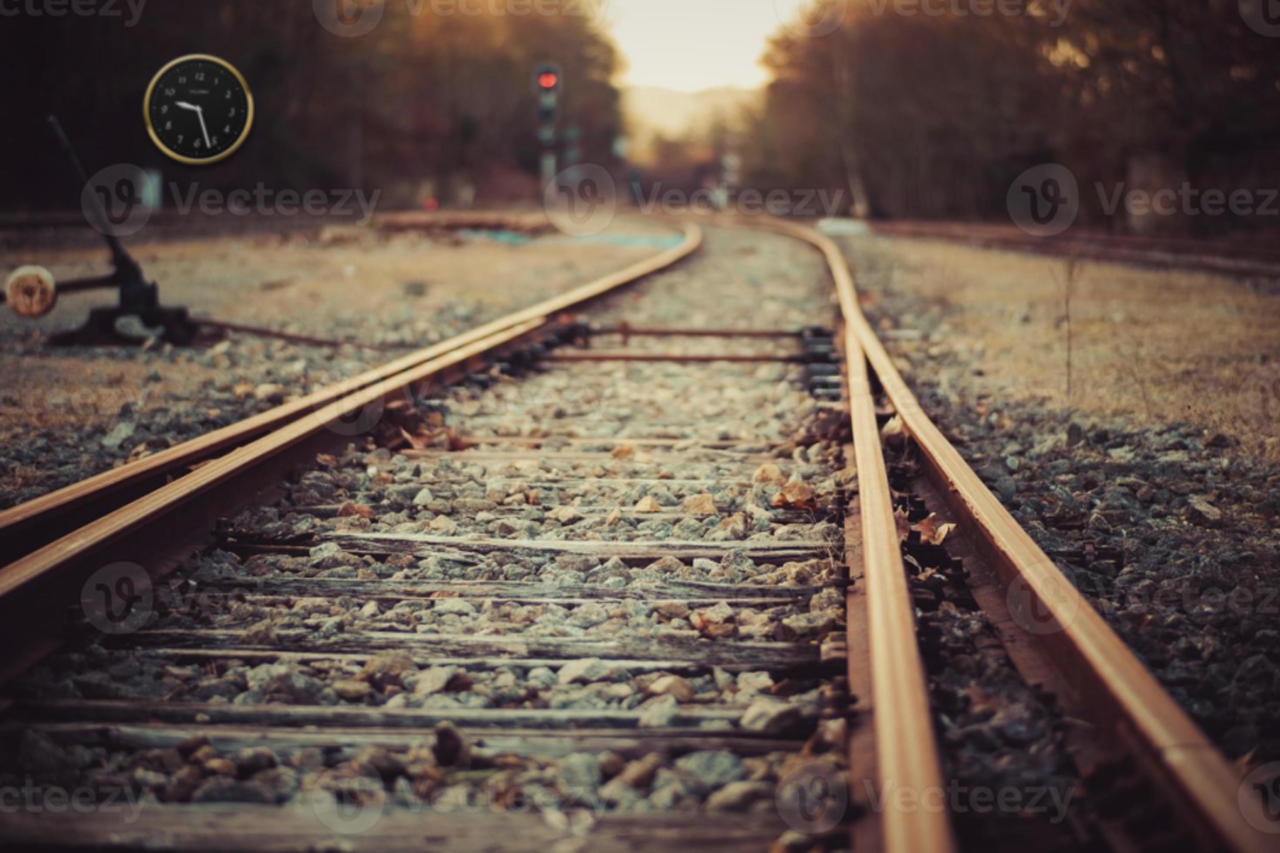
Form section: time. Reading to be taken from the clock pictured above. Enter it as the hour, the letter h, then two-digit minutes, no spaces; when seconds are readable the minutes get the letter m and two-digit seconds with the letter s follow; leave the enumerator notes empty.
9h27
